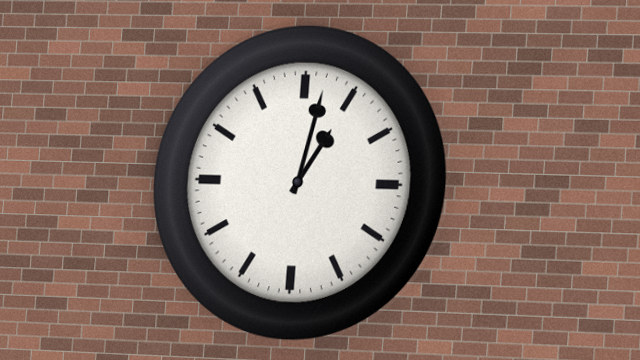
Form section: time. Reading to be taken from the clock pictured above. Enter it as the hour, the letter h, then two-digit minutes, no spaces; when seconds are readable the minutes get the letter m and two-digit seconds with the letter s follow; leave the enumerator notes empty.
1h02
